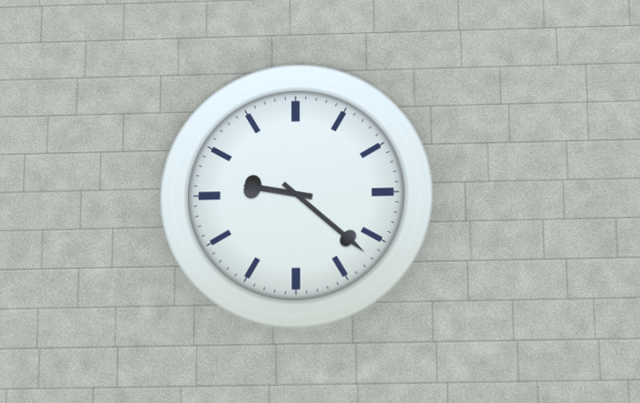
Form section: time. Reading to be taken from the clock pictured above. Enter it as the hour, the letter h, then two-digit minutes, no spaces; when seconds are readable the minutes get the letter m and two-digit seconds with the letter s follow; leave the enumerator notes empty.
9h22
